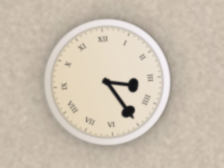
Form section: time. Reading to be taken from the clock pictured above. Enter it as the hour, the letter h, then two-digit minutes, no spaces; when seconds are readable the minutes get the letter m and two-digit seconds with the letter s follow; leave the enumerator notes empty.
3h25
